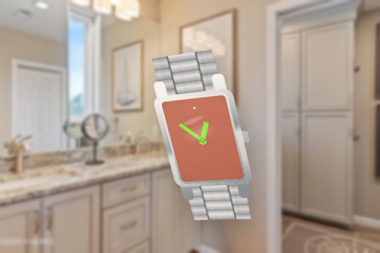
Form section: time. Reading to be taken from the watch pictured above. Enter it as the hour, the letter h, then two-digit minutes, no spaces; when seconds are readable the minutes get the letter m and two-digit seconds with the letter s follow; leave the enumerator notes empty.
12h52
